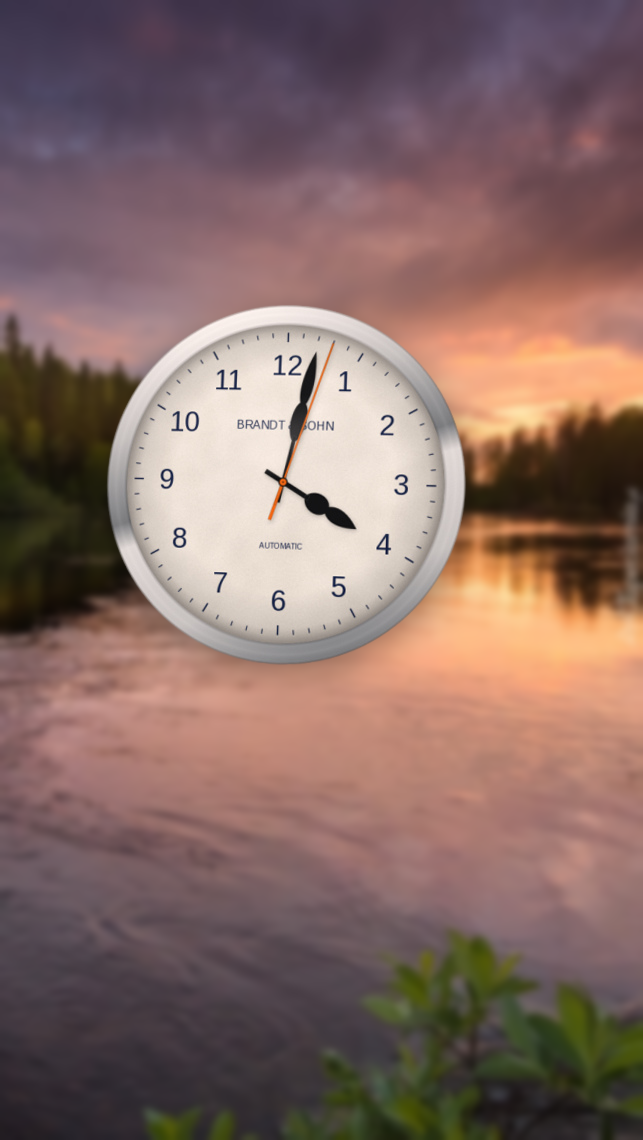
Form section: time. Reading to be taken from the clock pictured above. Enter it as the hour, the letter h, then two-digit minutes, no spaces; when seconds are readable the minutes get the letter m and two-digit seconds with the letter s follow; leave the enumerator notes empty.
4h02m03s
